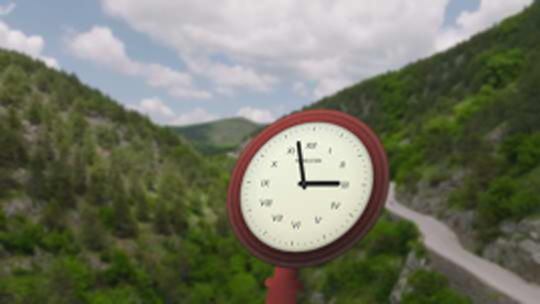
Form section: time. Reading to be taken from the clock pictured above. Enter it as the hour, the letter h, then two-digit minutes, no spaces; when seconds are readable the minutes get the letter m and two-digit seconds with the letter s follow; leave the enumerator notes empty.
2h57
